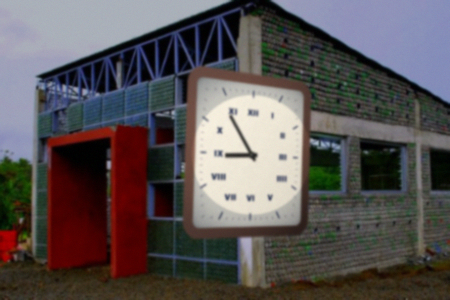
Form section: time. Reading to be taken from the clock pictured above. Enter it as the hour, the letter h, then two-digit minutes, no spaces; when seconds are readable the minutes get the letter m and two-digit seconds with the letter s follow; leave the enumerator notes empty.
8h54
